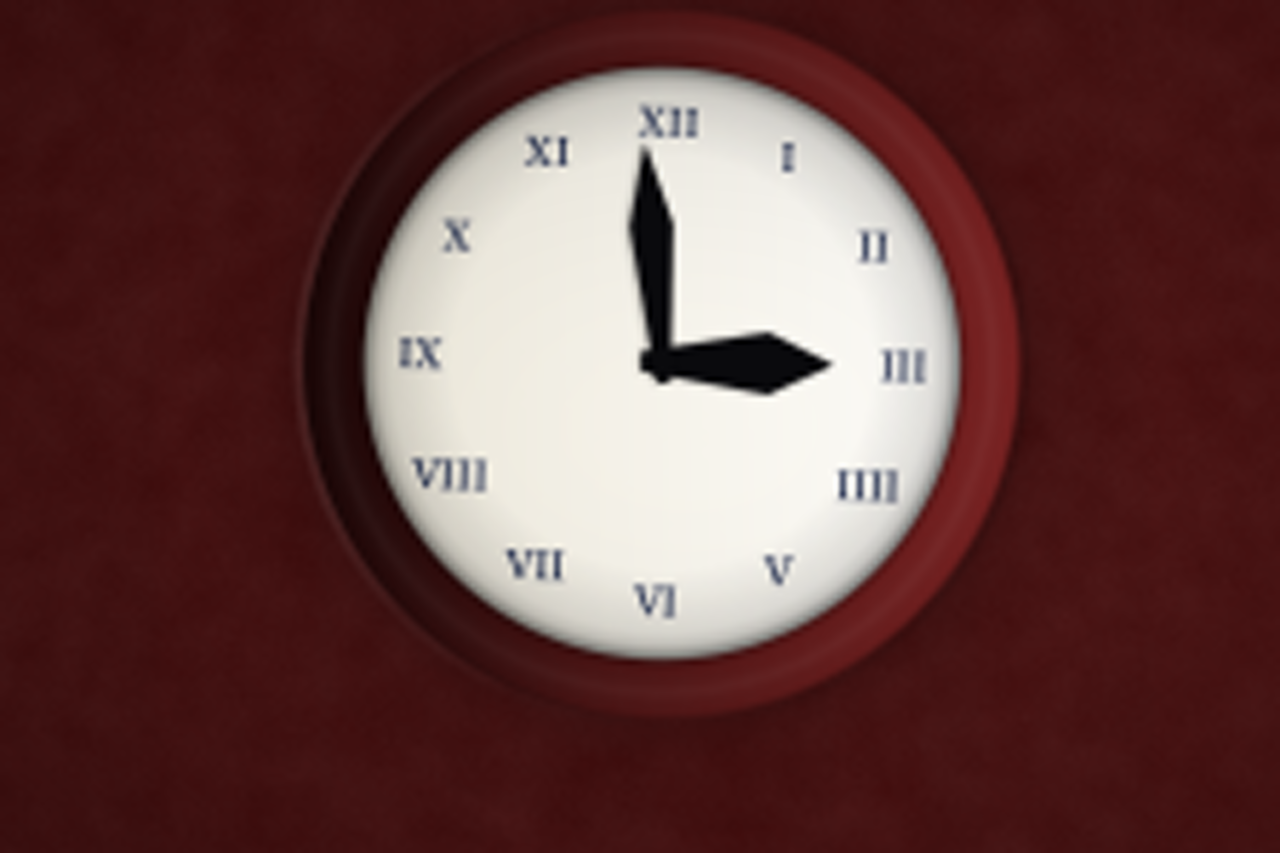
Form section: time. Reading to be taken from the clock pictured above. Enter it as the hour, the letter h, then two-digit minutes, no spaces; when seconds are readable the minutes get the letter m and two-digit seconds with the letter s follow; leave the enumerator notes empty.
2h59
